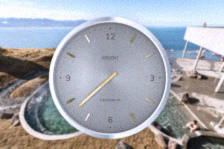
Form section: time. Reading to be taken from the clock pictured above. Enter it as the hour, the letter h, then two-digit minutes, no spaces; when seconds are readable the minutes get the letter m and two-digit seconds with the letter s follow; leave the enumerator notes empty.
7h38
